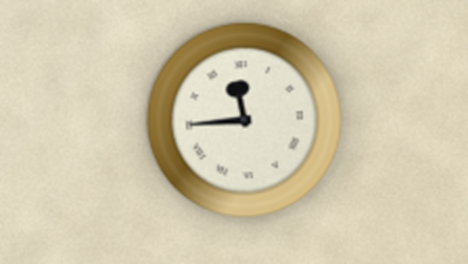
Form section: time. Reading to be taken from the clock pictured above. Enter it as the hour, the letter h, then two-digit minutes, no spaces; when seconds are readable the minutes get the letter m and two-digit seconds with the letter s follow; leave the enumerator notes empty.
11h45
